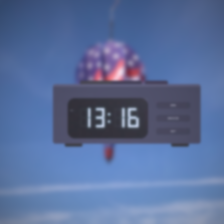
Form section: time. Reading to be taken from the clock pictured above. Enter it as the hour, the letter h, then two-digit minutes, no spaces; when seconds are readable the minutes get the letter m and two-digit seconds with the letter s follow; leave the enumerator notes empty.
13h16
